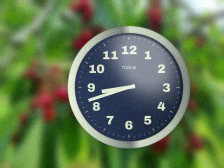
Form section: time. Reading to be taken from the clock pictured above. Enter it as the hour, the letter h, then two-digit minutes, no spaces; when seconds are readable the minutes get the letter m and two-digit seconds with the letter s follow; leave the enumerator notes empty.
8h42
